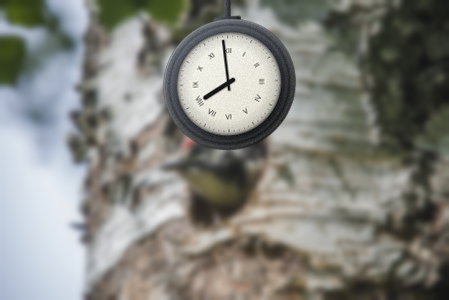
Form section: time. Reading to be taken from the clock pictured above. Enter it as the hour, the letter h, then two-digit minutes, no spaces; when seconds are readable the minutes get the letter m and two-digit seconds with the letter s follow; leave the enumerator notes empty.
7h59
